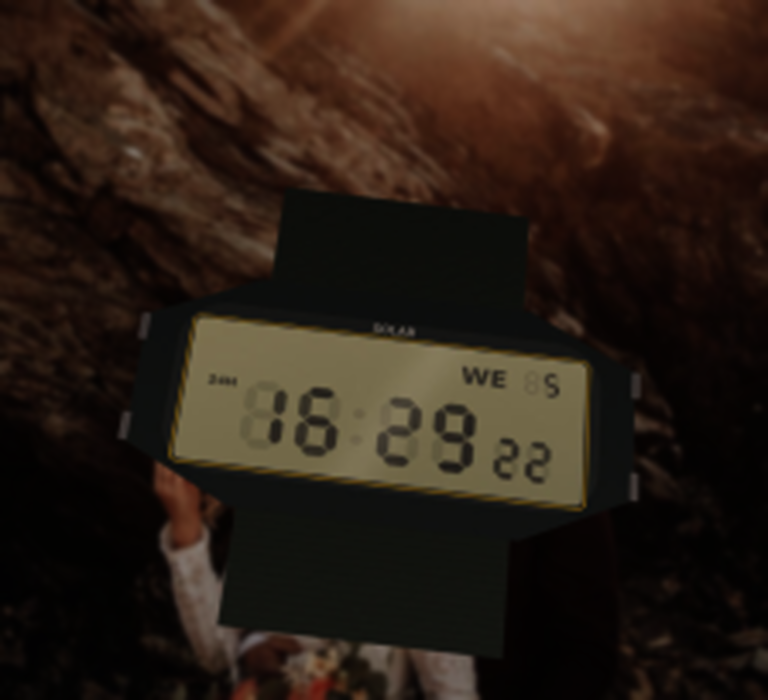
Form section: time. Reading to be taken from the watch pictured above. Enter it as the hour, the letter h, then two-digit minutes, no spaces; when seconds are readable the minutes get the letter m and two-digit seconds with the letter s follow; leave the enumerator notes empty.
16h29m22s
